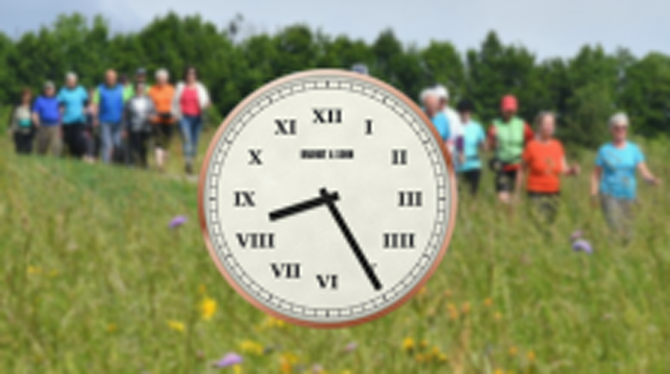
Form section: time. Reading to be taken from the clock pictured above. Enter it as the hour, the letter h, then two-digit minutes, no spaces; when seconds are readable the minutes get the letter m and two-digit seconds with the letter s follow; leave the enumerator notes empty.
8h25
